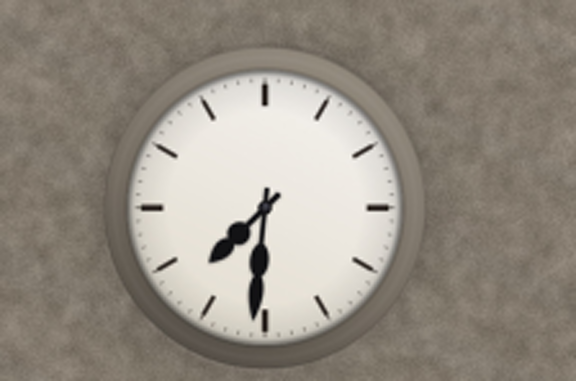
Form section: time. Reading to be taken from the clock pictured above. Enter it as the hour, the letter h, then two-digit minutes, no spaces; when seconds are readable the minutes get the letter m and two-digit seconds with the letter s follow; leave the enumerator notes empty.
7h31
